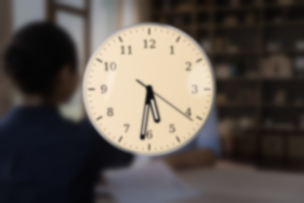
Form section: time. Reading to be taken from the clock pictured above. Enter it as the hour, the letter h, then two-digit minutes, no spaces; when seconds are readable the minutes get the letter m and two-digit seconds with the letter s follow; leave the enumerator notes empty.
5h31m21s
